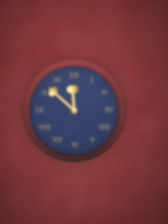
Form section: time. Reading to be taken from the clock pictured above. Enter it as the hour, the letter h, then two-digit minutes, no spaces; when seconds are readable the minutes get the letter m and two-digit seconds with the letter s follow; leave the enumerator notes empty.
11h52
